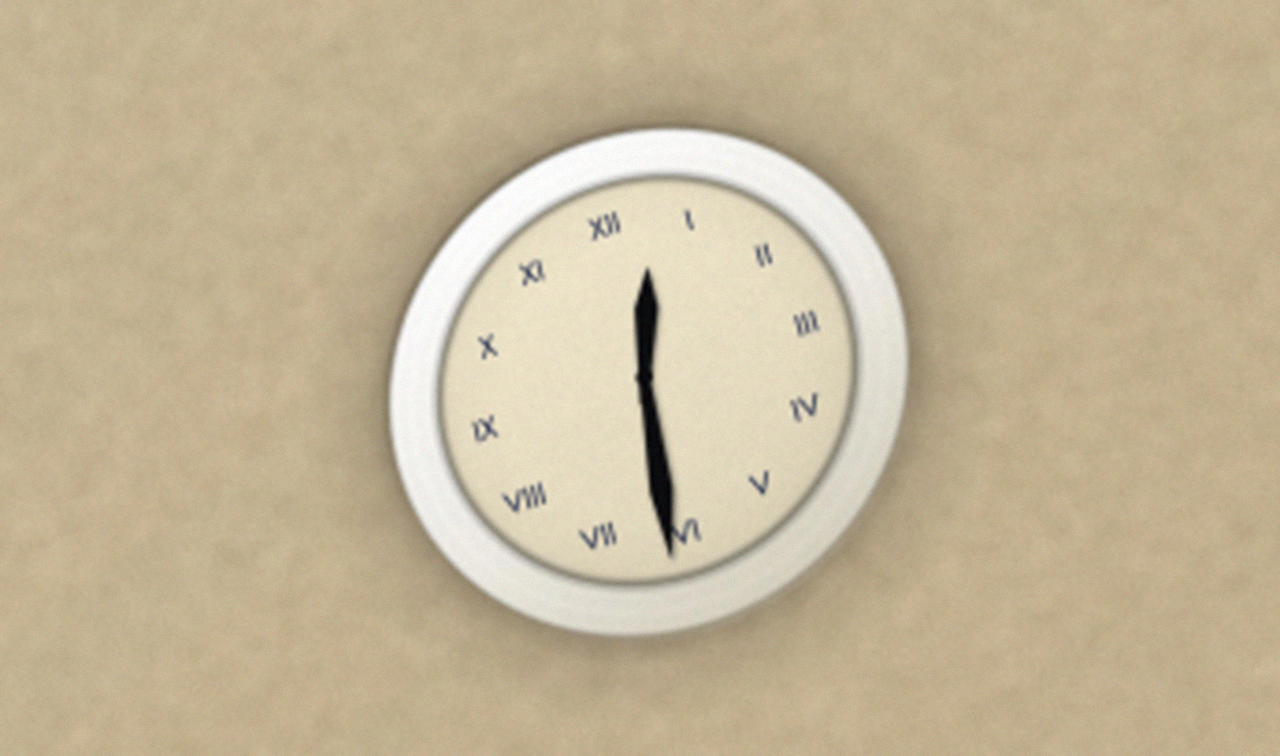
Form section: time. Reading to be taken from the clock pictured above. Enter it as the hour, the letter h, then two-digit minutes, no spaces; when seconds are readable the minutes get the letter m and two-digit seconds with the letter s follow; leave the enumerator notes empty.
12h31
